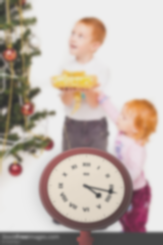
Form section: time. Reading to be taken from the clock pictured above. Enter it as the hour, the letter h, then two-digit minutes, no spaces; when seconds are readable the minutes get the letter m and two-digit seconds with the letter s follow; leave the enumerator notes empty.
4h17
